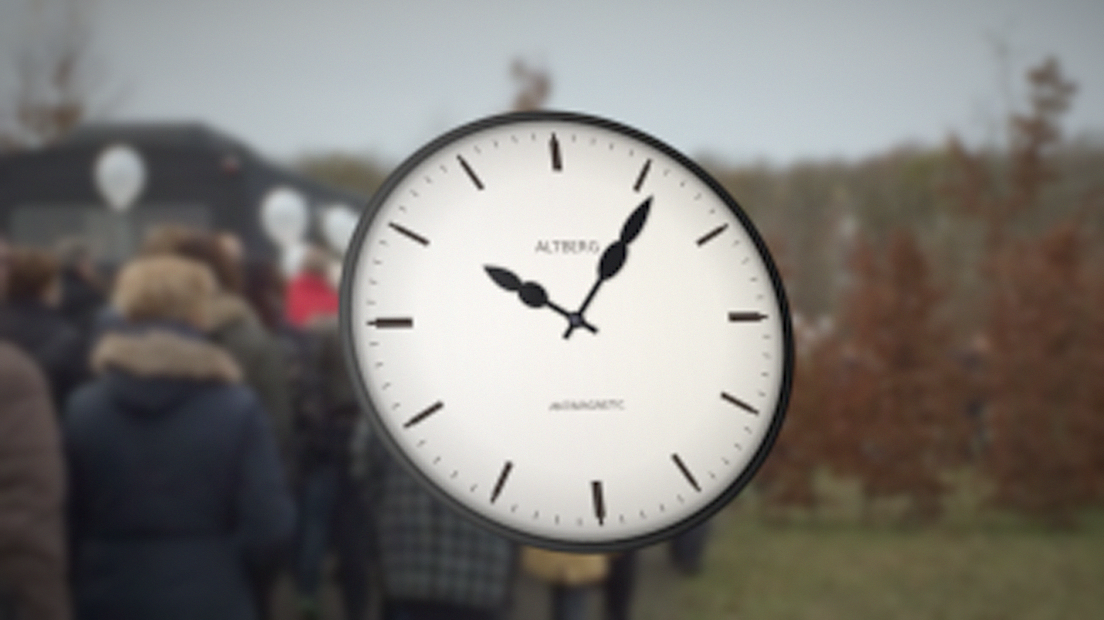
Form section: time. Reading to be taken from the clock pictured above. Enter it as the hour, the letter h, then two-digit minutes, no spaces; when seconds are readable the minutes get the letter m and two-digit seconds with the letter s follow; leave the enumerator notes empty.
10h06
